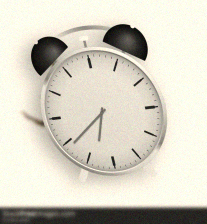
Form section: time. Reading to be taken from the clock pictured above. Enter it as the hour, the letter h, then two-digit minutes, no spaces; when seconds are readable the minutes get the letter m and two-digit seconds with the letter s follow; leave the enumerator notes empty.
6h39
